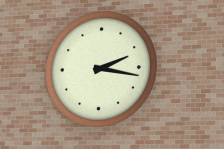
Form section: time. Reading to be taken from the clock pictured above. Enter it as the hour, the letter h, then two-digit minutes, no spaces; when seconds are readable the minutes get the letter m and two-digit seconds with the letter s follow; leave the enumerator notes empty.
2h17
